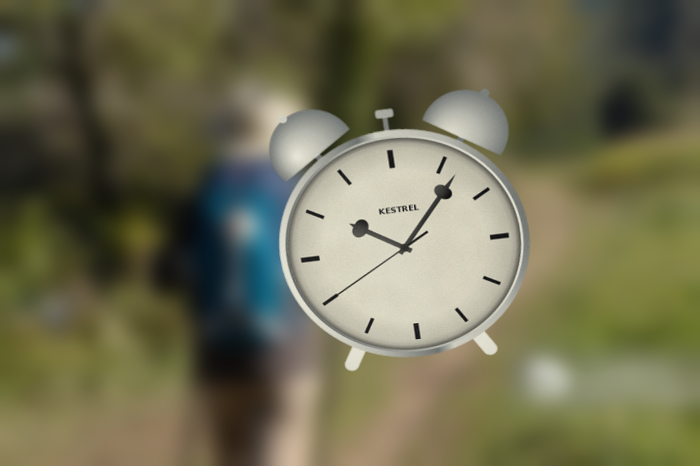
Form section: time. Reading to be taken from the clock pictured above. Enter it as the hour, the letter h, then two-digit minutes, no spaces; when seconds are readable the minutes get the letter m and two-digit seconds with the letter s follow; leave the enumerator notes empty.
10h06m40s
